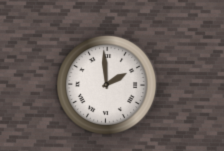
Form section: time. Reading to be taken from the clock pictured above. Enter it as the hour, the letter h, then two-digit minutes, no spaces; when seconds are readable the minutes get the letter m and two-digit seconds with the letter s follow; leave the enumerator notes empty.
1h59
